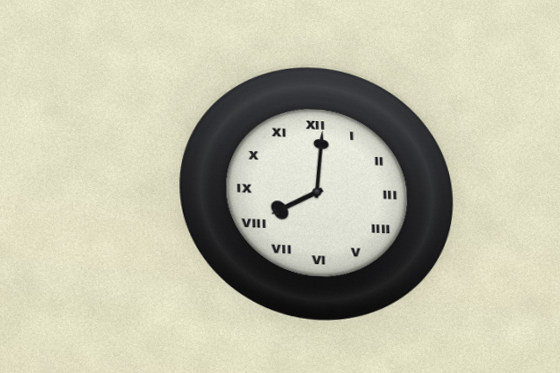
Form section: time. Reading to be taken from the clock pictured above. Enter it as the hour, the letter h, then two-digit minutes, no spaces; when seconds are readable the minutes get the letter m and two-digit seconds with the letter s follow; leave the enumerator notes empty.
8h01
